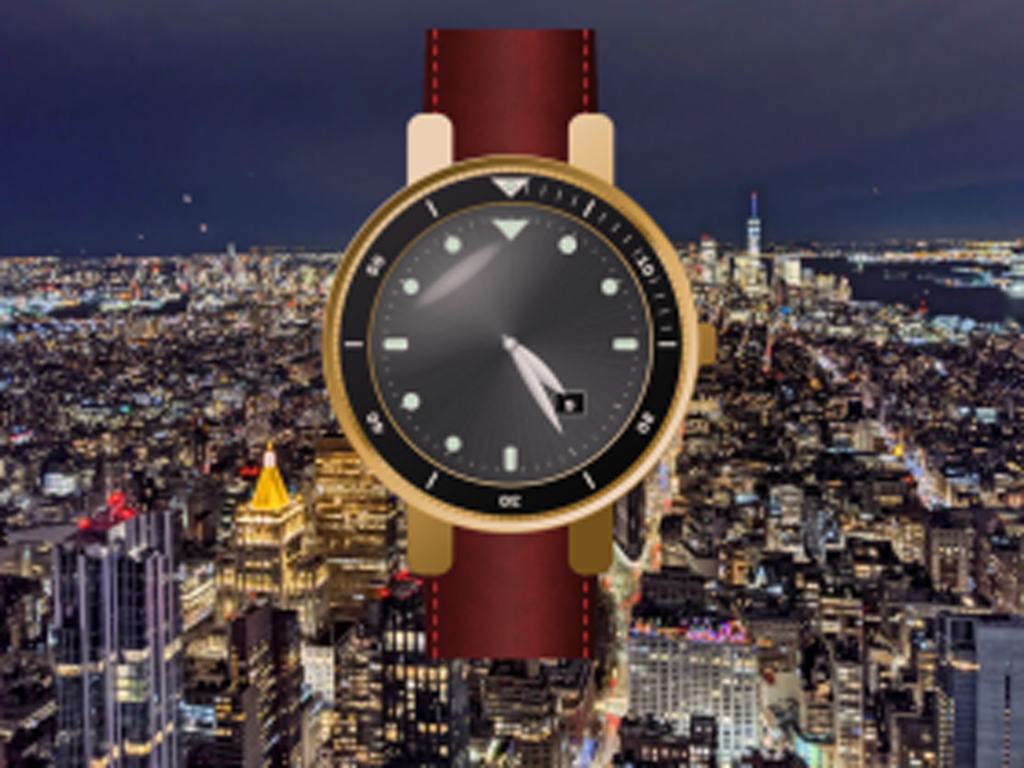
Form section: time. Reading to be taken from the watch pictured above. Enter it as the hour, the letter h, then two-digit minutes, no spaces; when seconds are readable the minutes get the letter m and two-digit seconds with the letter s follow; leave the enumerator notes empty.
4h25
